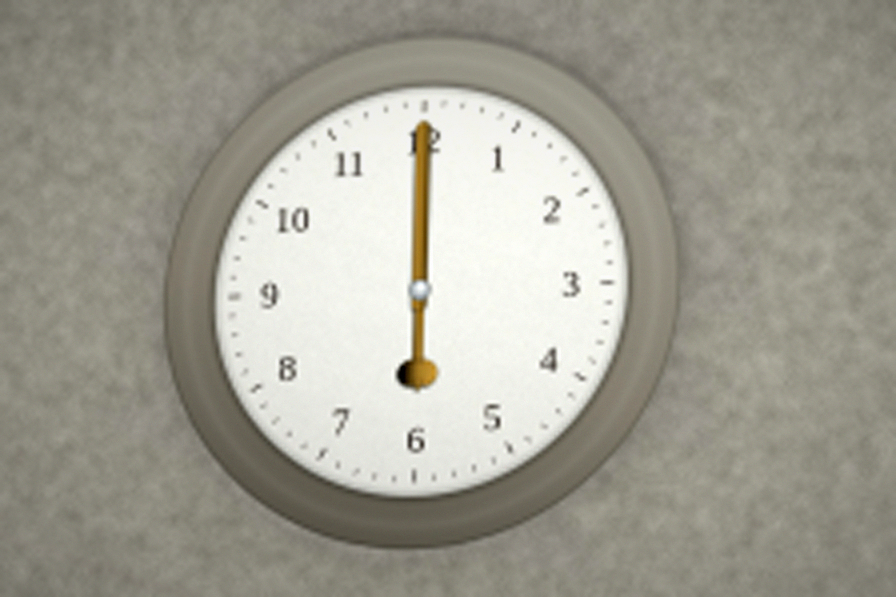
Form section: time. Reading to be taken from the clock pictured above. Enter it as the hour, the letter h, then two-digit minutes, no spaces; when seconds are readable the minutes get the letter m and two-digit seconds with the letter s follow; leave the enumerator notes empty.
6h00
